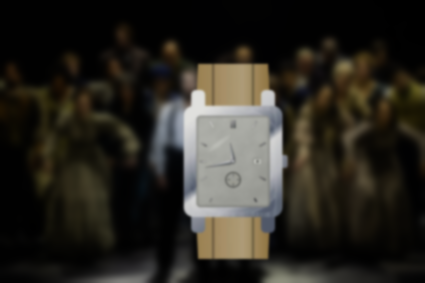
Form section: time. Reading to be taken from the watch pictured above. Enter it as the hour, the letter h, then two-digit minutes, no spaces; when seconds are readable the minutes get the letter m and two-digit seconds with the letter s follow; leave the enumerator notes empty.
11h43
